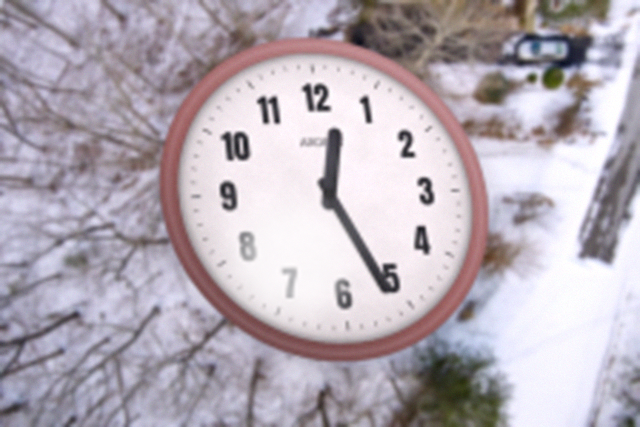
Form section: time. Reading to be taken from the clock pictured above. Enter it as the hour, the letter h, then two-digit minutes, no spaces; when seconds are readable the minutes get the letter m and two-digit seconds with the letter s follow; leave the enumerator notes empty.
12h26
